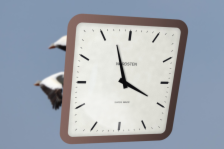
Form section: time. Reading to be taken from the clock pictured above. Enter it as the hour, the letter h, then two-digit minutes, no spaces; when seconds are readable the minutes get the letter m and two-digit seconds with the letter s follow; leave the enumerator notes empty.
3h57
